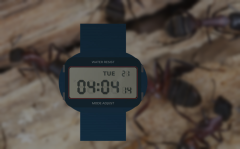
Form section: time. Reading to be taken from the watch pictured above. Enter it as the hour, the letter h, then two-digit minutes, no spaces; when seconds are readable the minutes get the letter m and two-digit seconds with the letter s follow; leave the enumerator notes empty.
4h04m14s
